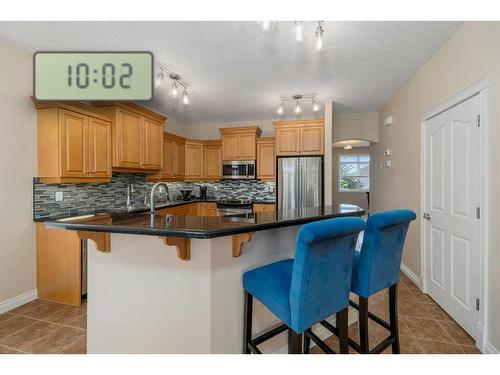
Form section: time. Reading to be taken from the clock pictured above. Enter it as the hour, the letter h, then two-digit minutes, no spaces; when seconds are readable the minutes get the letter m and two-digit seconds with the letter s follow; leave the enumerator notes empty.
10h02
